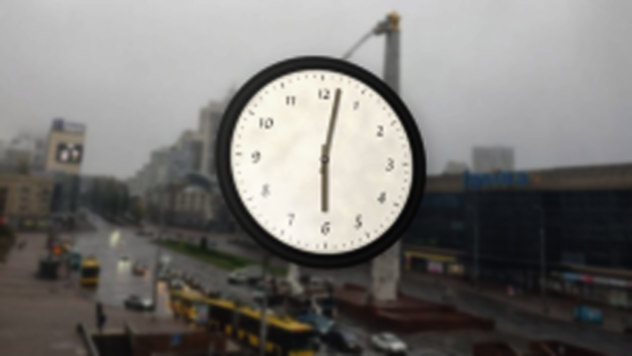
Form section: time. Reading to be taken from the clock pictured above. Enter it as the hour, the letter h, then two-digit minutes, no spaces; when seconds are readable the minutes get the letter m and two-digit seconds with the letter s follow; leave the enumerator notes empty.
6h02
